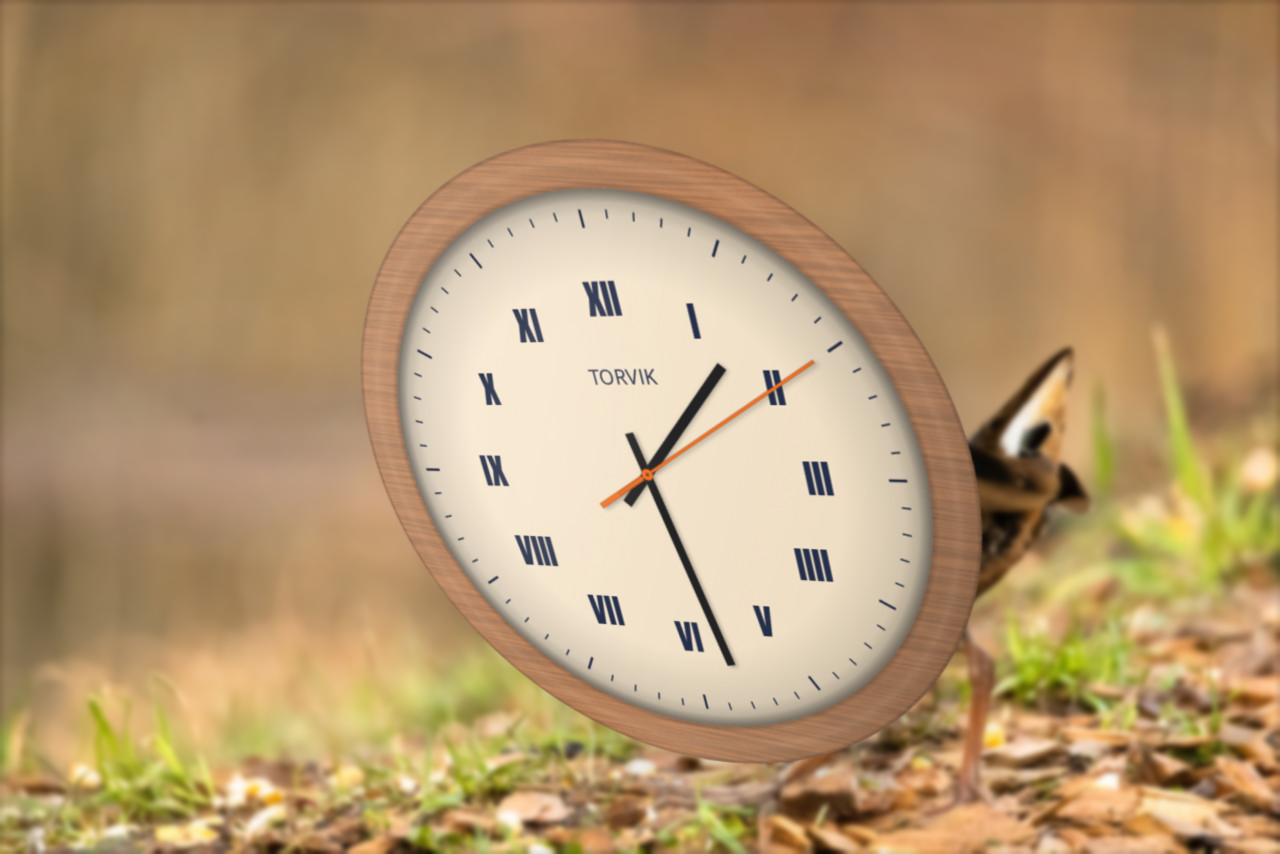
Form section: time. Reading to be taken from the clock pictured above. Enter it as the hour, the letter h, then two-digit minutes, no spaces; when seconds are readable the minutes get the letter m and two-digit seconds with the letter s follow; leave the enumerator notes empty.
1h28m10s
